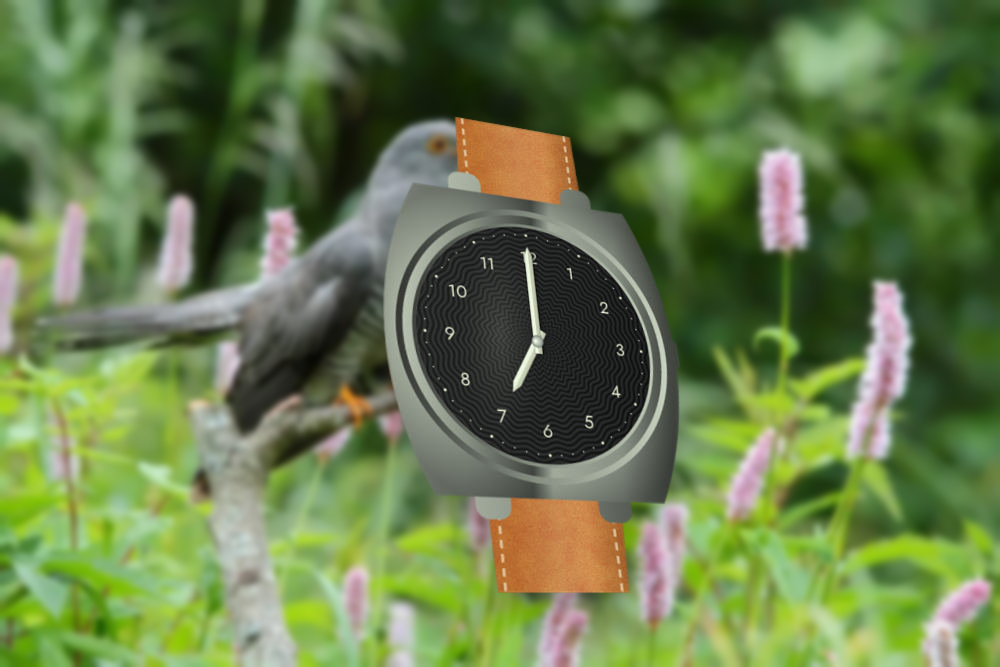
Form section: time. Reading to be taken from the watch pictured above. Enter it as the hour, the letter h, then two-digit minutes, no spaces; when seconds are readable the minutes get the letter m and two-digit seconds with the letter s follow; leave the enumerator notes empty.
7h00
